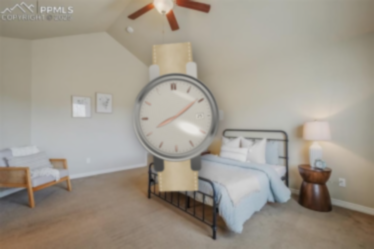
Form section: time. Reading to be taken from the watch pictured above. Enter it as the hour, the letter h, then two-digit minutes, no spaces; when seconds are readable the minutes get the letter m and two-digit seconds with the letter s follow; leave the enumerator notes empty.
8h09
